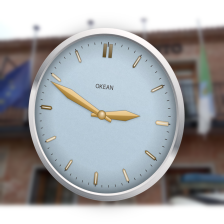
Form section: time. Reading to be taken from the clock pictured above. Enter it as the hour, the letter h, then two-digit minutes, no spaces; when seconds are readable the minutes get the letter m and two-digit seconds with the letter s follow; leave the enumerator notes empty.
2h49
